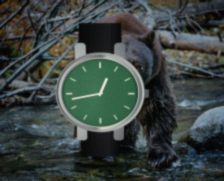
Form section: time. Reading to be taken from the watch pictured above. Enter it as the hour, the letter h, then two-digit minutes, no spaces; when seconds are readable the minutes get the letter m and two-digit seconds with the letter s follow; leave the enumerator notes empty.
12h43
